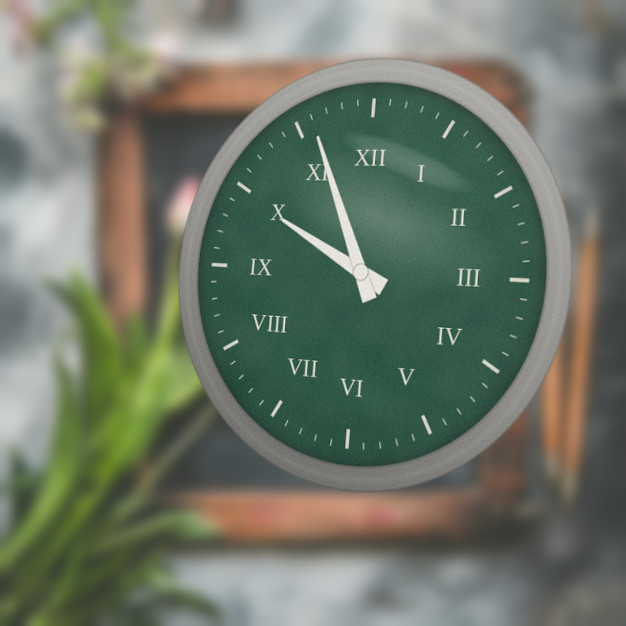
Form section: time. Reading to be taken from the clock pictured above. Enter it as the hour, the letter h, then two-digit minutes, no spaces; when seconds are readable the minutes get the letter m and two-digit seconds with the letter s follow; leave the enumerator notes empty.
9h56
